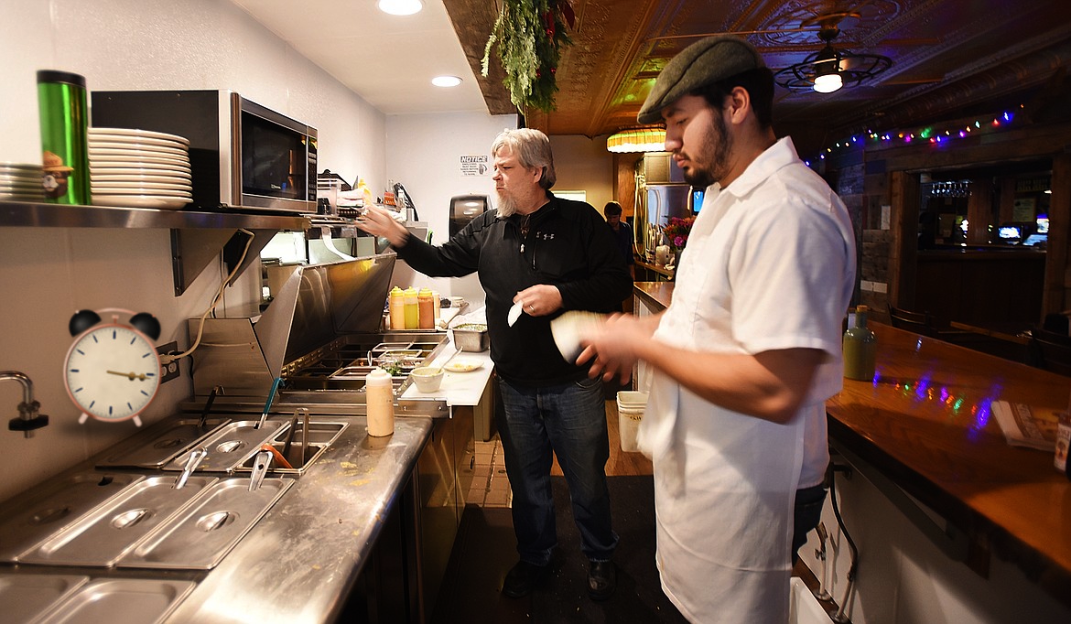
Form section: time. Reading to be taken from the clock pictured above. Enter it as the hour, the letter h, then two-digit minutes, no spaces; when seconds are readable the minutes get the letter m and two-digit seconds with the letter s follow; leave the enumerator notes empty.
3h16
